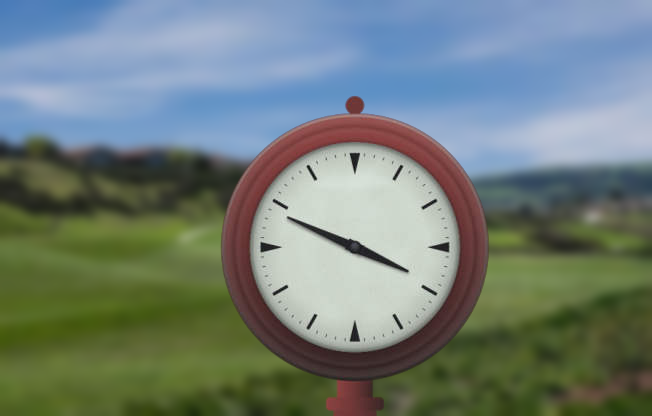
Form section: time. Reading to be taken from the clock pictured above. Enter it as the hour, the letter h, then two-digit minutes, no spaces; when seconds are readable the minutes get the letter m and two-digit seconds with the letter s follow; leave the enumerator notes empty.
3h49
